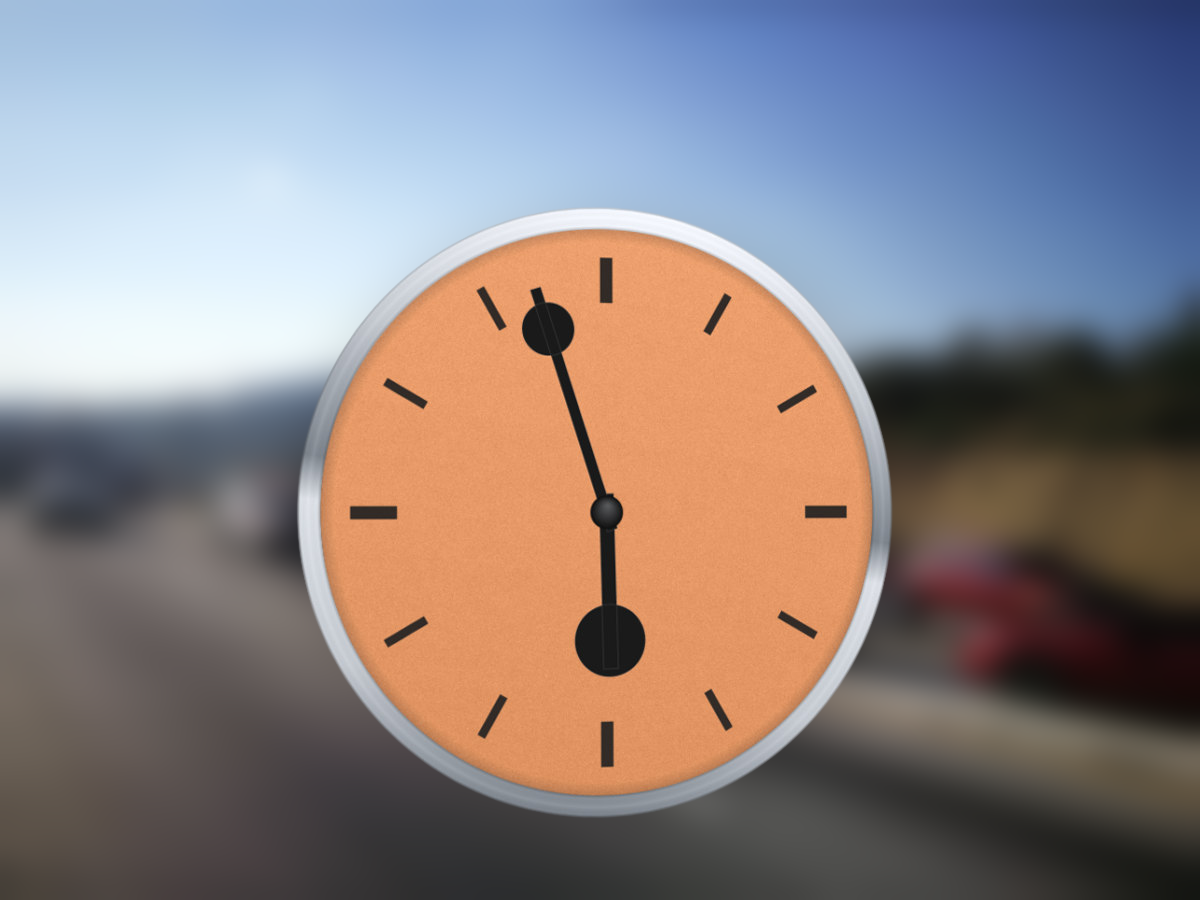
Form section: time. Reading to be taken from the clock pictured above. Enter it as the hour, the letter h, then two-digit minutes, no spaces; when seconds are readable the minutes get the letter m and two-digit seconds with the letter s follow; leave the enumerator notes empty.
5h57
